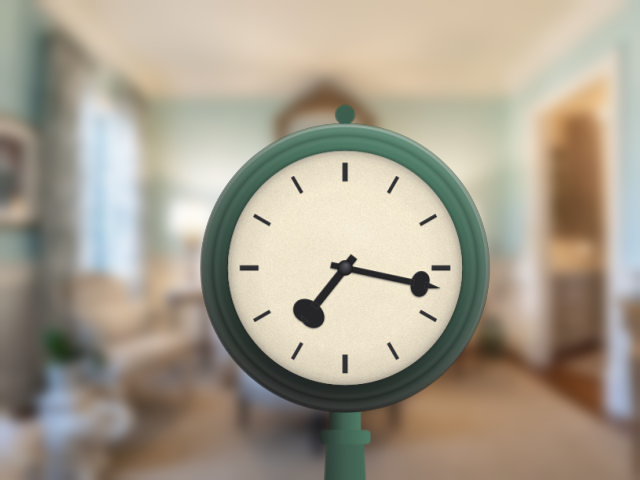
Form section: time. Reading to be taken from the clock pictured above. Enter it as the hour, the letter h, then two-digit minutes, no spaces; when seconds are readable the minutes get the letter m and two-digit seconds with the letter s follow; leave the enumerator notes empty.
7h17
